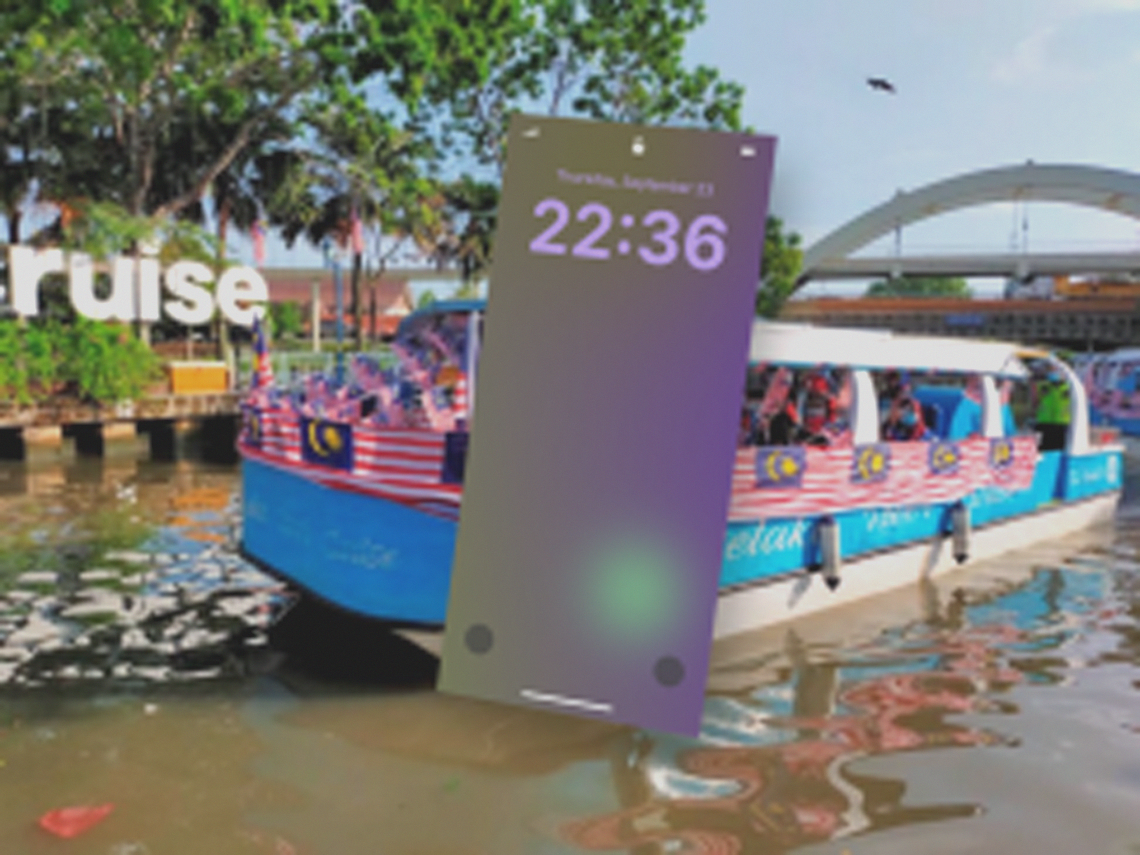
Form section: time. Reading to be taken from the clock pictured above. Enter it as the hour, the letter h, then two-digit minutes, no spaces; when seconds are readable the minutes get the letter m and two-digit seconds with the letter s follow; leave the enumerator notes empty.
22h36
